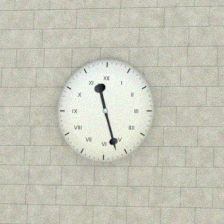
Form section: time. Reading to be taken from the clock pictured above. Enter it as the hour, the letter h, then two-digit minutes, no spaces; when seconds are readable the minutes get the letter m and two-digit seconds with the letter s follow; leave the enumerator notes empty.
11h27
